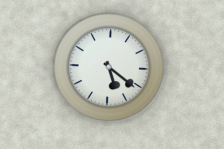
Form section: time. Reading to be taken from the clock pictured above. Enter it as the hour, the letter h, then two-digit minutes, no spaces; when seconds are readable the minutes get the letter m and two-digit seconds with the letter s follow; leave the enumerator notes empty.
5h21
